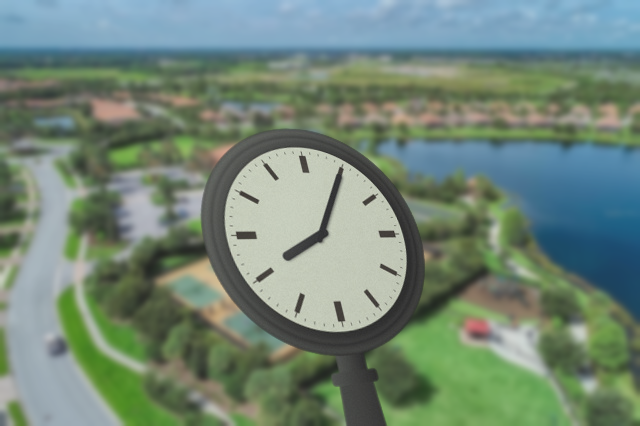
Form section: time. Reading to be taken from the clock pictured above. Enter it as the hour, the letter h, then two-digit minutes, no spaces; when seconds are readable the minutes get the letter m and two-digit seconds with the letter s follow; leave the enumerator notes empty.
8h05
